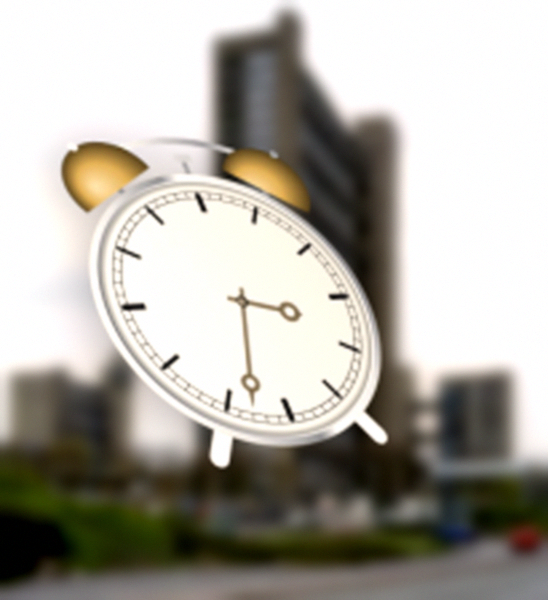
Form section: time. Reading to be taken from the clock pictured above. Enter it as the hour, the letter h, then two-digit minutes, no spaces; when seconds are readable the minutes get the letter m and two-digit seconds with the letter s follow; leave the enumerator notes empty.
3h33
